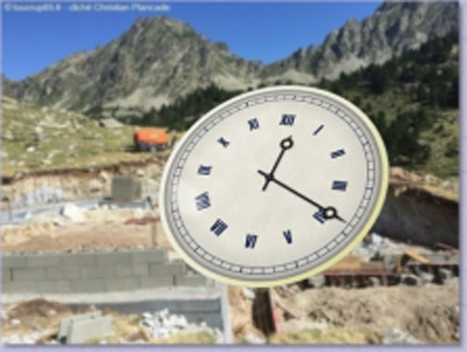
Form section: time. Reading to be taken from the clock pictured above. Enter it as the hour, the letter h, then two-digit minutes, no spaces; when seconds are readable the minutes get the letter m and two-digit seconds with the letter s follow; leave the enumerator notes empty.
12h19
